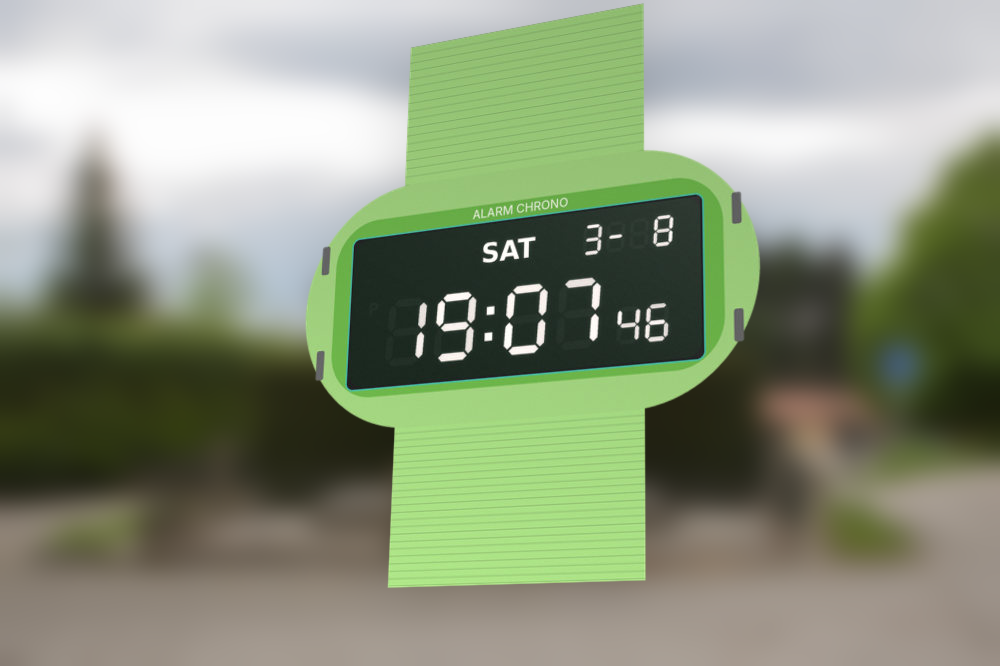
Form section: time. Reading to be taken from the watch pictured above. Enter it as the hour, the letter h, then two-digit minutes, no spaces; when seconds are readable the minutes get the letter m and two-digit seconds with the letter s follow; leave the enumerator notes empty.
19h07m46s
